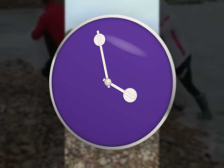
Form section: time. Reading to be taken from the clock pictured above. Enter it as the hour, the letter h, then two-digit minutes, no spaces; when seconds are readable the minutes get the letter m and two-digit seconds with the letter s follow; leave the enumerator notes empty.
3h58
